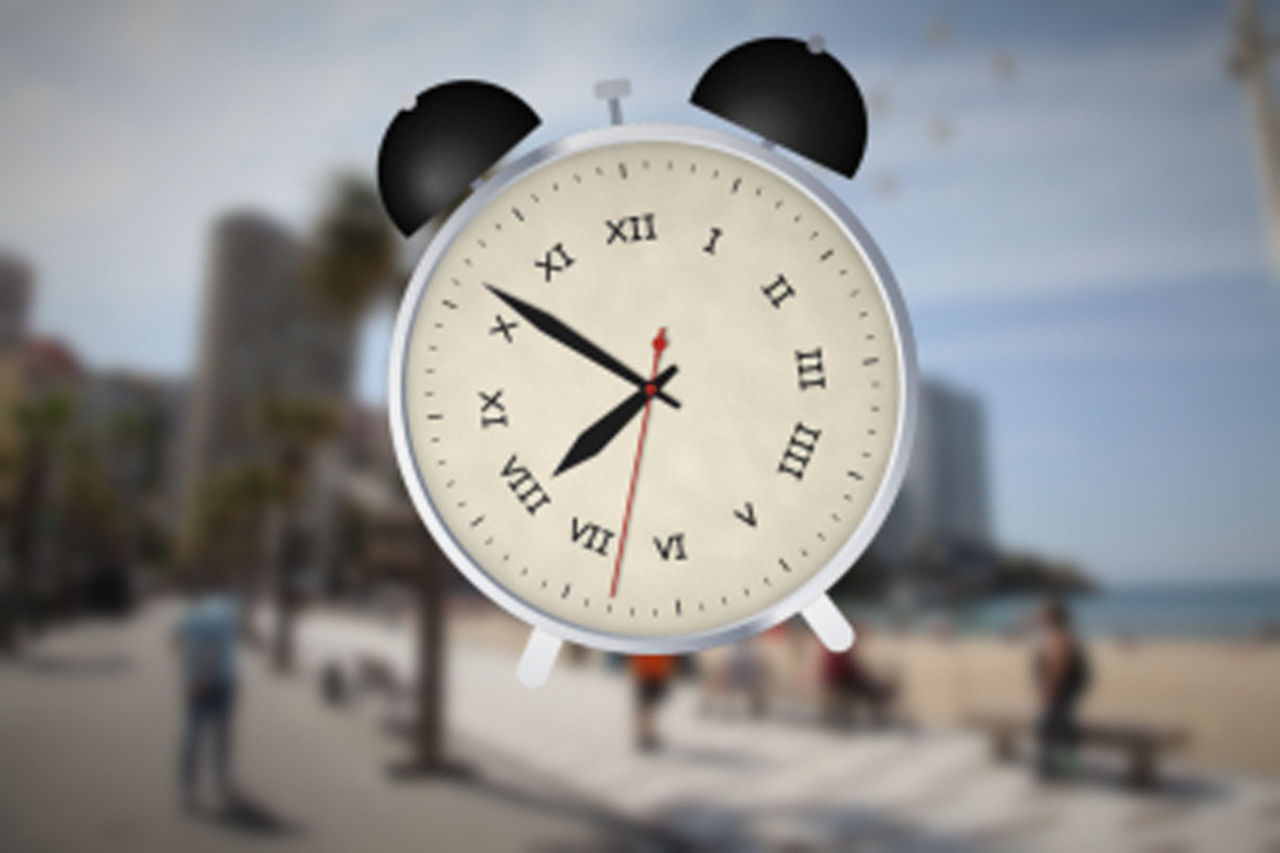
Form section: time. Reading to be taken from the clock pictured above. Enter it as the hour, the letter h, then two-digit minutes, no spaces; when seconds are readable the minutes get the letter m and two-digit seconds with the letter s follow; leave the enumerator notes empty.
7h51m33s
